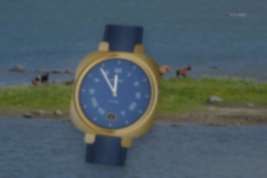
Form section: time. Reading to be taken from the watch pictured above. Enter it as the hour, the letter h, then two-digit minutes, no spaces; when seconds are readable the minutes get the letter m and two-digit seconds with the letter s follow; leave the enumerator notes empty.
11h54
